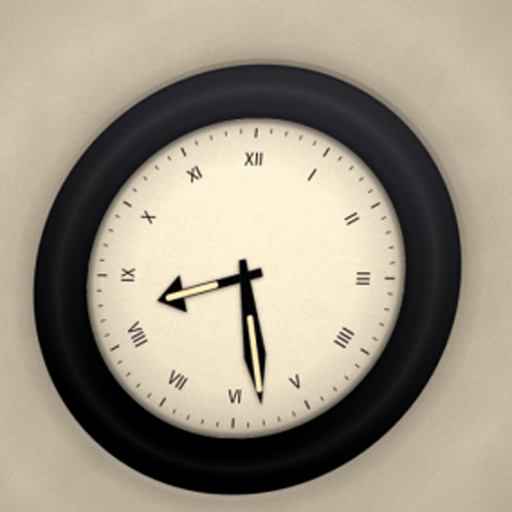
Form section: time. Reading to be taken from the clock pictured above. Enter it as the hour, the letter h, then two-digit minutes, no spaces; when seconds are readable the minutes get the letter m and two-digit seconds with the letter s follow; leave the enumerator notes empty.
8h28
